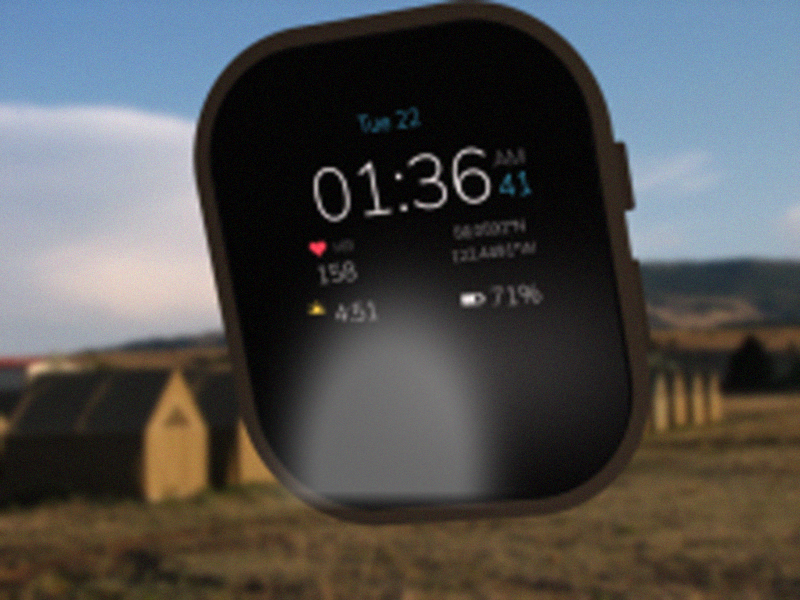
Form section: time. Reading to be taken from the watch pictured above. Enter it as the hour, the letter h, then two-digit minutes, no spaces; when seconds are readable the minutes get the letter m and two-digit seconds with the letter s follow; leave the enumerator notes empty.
1h36m41s
